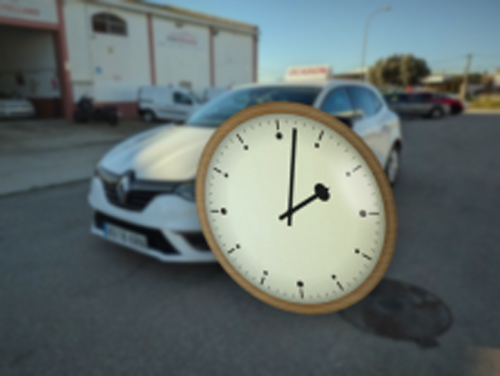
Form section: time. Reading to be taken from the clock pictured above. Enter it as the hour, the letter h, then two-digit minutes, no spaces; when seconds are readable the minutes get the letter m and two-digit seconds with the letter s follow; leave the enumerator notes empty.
2h02
